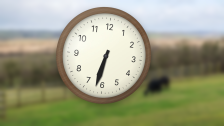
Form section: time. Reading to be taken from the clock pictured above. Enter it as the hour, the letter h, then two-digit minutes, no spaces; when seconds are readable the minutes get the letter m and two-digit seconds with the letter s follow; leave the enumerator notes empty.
6h32
